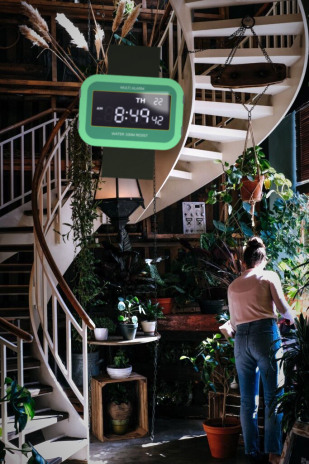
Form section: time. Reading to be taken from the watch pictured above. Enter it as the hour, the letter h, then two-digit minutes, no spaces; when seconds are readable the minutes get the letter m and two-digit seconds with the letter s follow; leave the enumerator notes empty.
8h49m42s
